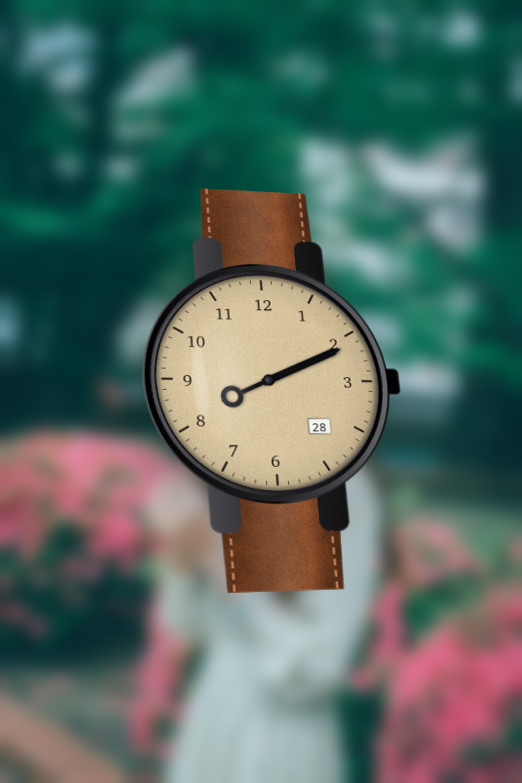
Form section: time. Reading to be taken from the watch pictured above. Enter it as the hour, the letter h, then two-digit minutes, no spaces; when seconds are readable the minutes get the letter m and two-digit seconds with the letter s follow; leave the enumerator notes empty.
8h11
